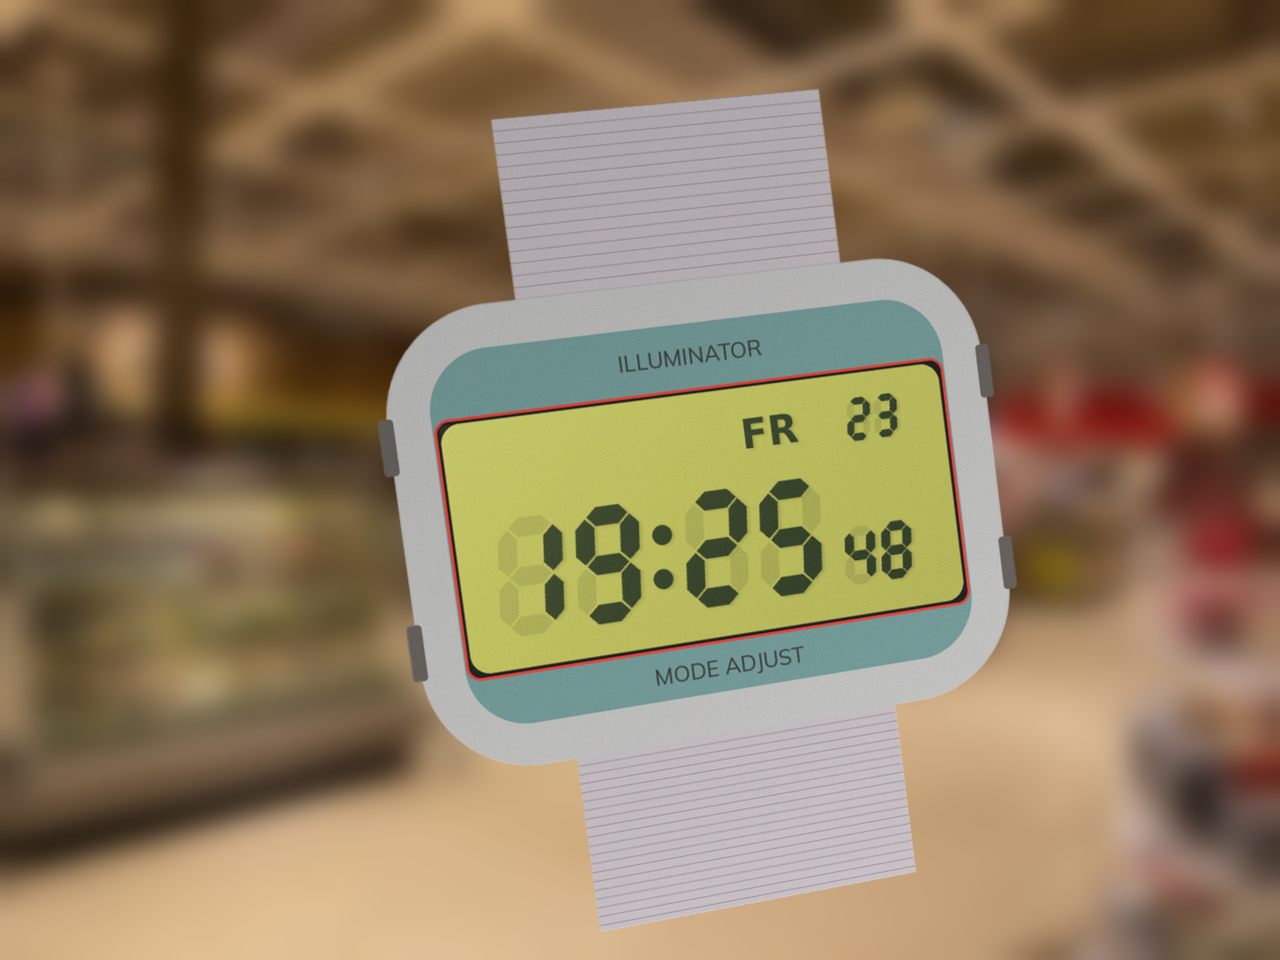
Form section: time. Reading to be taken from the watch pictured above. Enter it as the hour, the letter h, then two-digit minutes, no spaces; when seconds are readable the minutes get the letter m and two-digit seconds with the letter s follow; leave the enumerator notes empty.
19h25m48s
